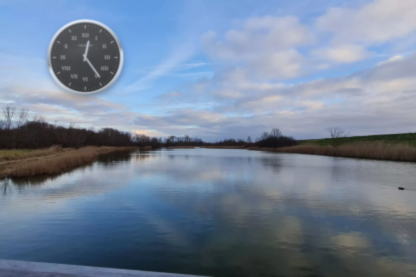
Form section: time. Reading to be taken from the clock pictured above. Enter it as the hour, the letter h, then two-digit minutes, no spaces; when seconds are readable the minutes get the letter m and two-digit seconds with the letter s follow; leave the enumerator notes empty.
12h24
